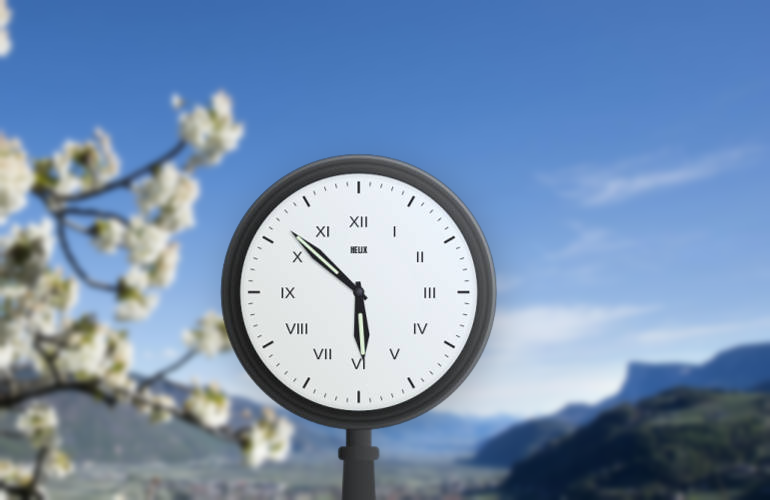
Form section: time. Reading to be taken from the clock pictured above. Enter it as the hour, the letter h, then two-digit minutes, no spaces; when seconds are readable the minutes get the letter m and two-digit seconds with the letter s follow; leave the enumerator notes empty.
5h52
